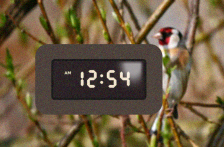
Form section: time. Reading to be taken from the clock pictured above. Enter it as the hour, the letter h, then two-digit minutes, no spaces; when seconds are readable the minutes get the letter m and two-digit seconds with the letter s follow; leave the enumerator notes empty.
12h54
